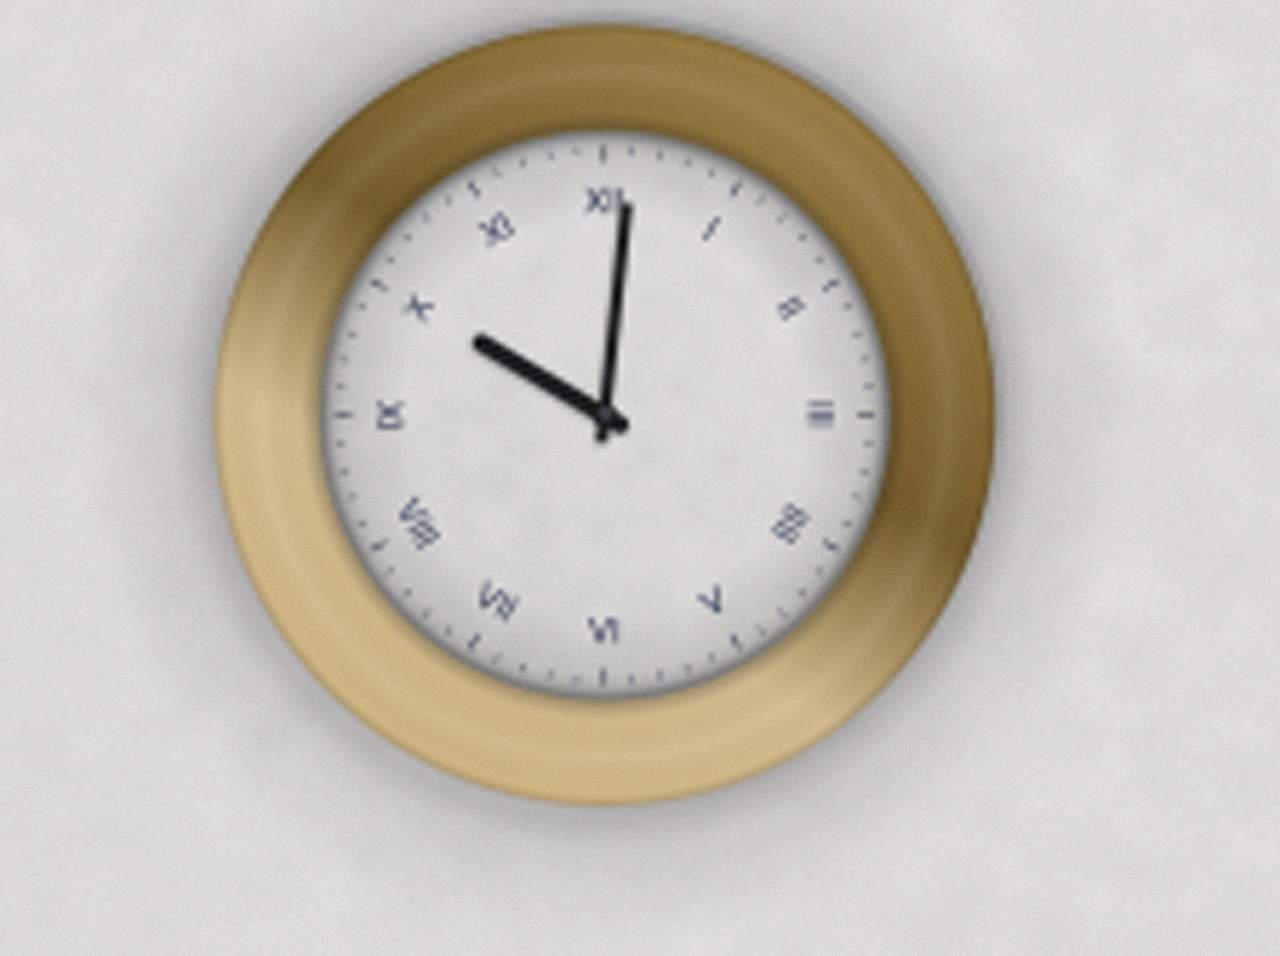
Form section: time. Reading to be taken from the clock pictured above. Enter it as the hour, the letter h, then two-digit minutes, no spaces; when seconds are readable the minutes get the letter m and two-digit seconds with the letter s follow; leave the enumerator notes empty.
10h01
